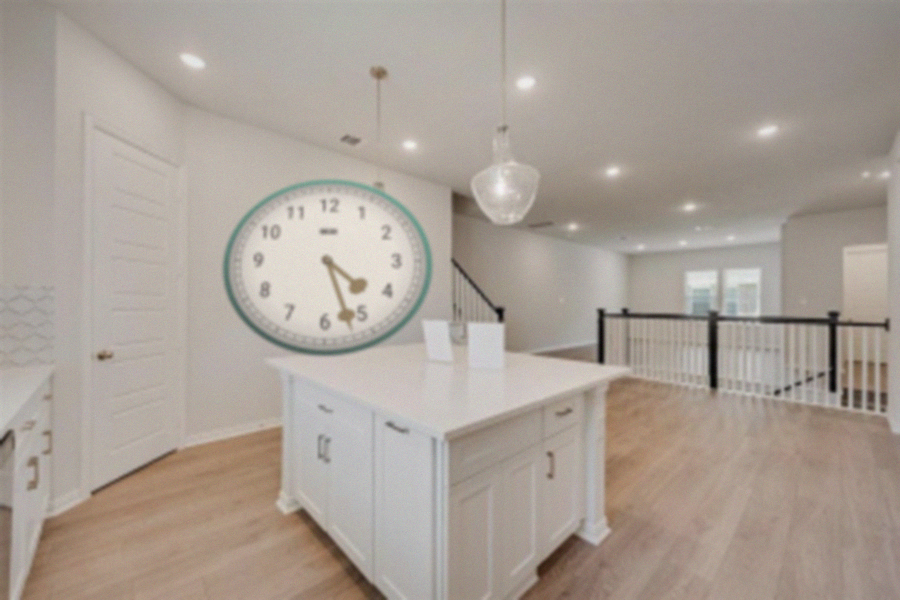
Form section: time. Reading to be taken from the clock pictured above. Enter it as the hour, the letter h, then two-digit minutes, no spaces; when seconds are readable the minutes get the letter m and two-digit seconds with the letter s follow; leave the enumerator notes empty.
4h27
